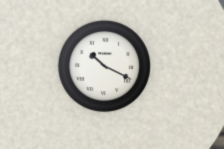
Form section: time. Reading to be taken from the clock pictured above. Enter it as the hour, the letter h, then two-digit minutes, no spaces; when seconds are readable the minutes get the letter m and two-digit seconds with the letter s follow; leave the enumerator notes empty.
10h19
